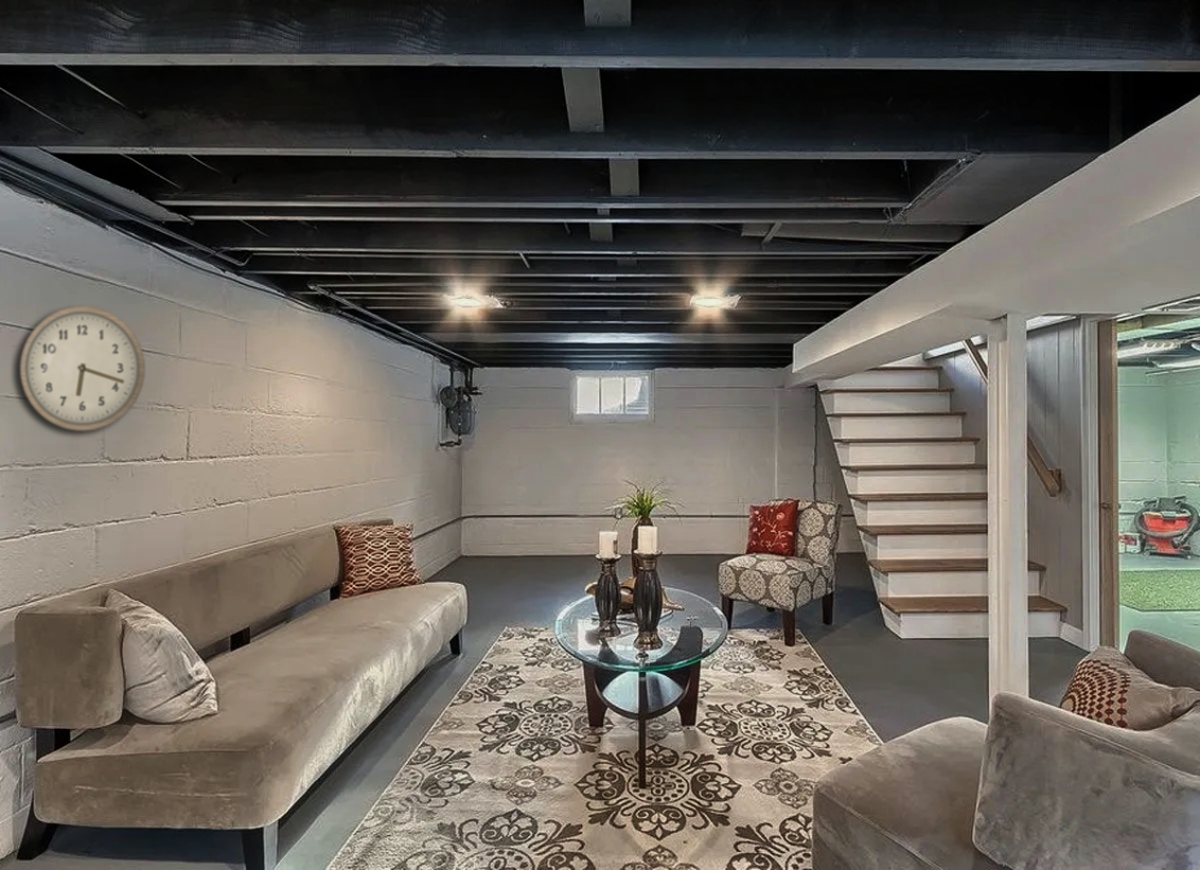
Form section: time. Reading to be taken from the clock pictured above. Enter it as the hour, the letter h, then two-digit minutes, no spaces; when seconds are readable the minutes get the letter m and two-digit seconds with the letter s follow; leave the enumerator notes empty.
6h18
